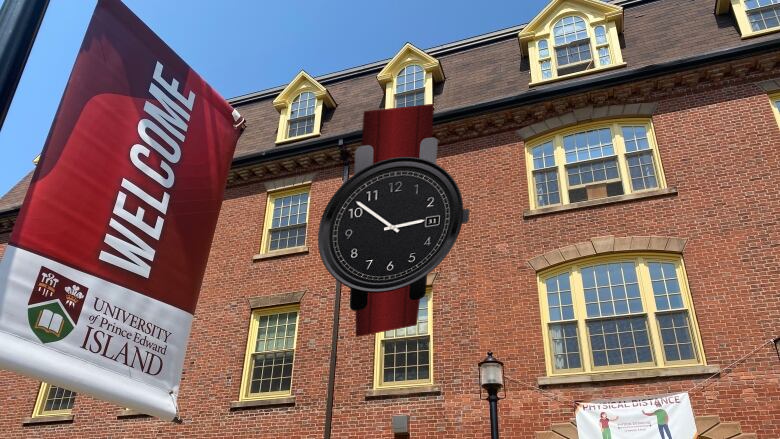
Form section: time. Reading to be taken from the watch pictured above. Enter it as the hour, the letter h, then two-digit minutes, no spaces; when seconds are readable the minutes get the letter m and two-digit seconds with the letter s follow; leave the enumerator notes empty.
2h52
